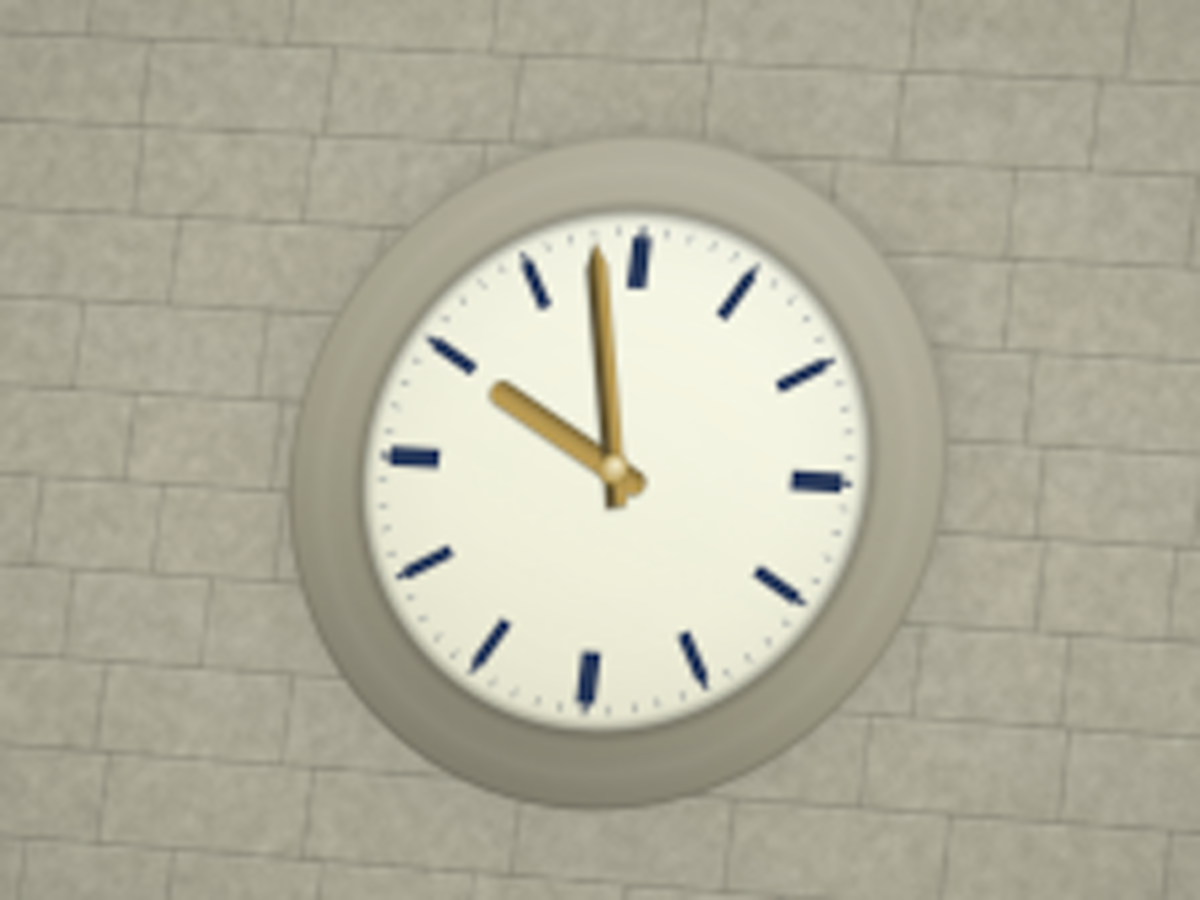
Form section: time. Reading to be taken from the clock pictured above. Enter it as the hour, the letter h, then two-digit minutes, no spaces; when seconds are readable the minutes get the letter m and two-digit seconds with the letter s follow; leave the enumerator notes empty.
9h58
